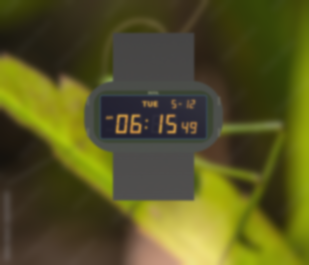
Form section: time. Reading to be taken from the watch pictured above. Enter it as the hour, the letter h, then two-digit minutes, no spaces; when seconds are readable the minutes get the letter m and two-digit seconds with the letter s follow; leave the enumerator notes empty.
6h15
